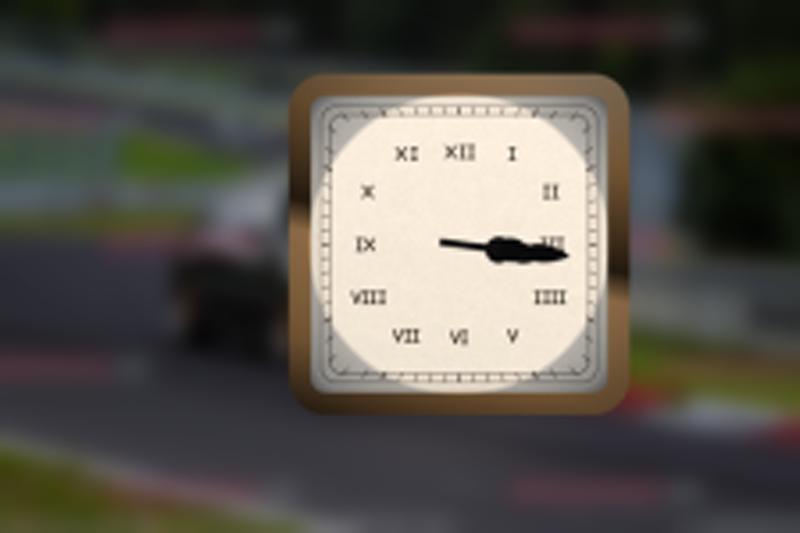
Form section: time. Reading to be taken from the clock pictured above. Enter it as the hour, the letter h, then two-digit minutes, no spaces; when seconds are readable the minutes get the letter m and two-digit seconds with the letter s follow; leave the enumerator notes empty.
3h16
